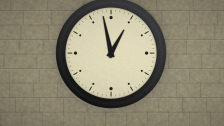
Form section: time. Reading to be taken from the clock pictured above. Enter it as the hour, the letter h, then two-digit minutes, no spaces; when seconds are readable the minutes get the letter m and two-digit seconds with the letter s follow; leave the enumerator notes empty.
12h58
